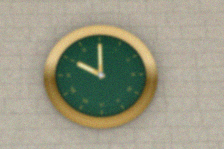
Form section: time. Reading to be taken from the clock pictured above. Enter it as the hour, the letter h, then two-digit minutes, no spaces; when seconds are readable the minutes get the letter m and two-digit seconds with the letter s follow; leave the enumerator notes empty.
10h00
